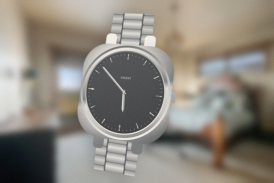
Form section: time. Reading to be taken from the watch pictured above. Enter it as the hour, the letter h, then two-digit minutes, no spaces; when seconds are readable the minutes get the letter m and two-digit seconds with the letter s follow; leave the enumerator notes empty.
5h52
